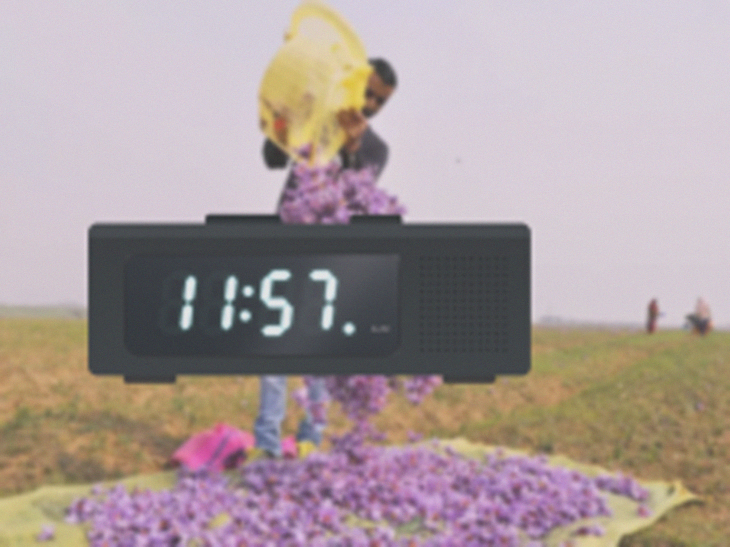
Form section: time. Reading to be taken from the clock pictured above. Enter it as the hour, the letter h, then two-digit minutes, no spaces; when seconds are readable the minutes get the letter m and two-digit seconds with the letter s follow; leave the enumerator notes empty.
11h57
